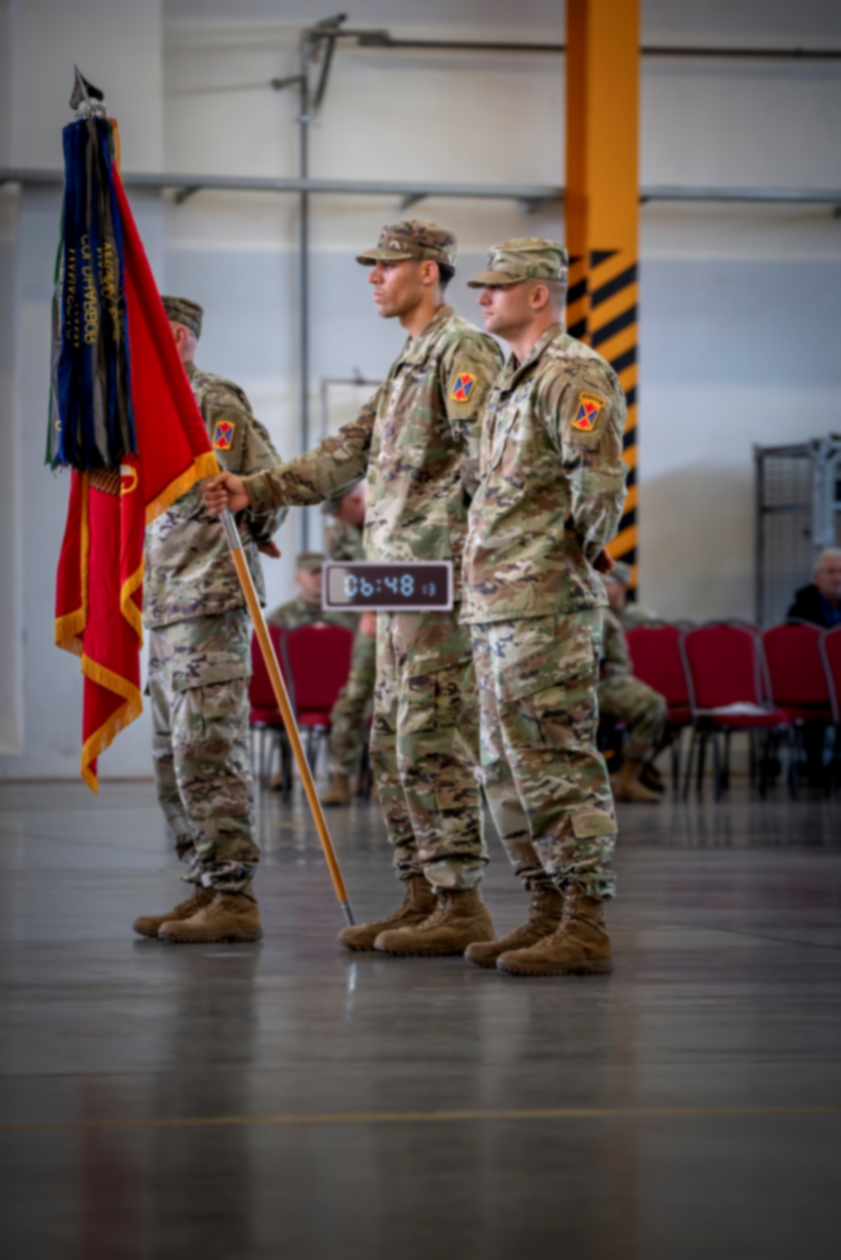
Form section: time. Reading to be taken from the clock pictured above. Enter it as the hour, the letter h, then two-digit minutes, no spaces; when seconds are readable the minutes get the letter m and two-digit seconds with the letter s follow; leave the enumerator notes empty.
6h48
